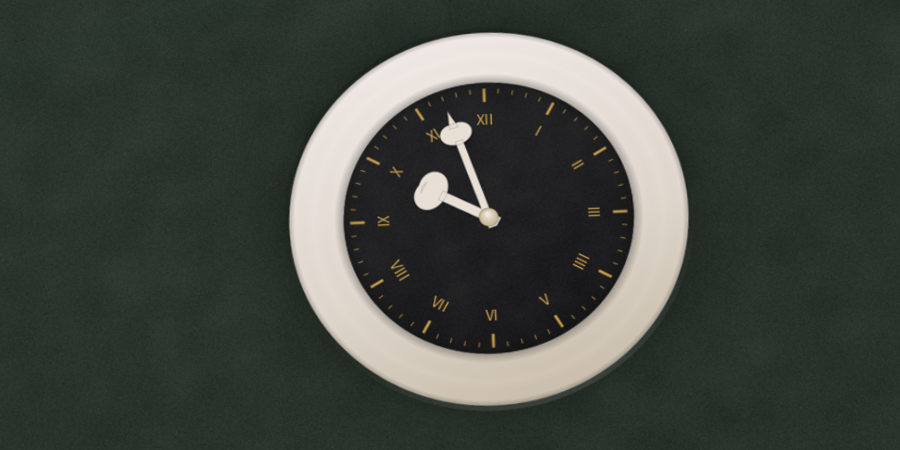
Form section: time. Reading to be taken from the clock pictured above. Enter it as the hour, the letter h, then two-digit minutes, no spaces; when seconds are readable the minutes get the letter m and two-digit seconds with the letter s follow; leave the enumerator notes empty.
9h57
